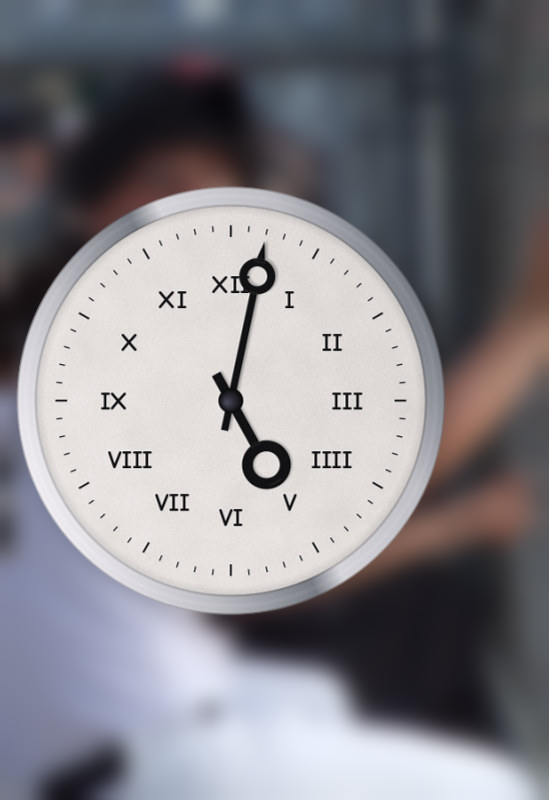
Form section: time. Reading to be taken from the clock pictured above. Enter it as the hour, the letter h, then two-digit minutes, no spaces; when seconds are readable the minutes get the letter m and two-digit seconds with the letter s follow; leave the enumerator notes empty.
5h02
